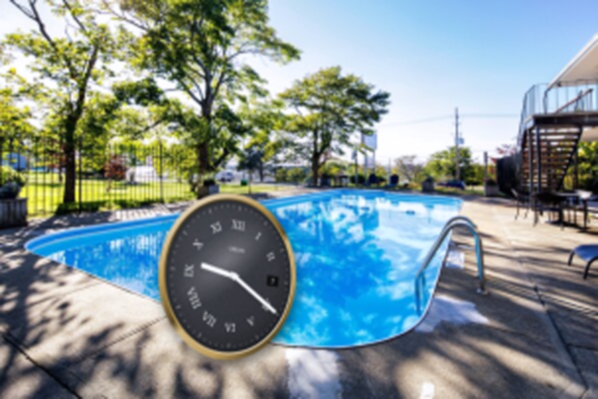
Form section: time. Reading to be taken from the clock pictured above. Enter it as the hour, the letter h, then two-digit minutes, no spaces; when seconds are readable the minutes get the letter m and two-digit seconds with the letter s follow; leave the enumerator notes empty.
9h20
